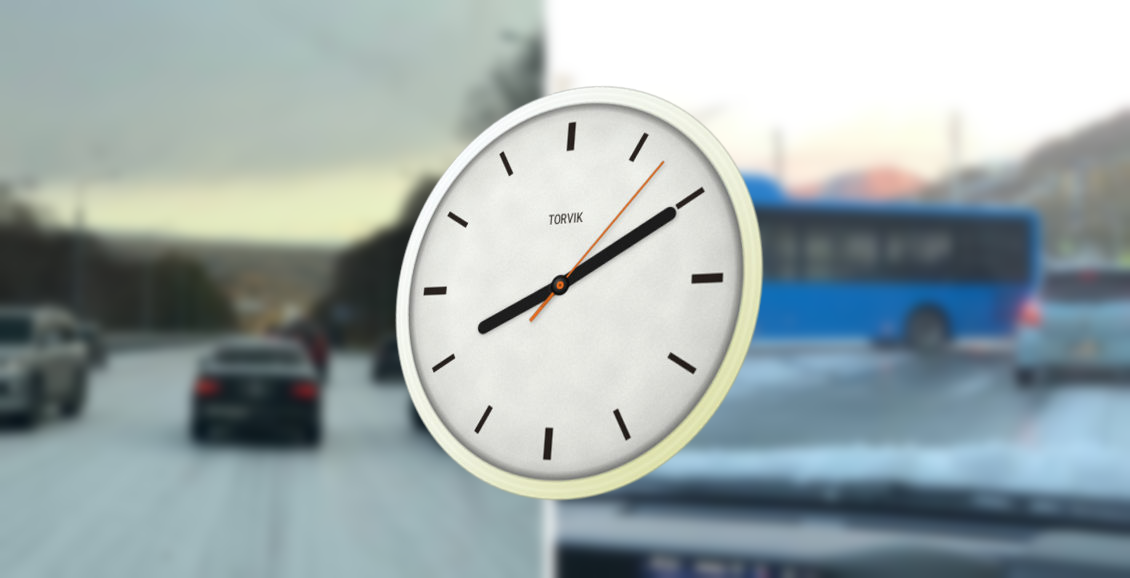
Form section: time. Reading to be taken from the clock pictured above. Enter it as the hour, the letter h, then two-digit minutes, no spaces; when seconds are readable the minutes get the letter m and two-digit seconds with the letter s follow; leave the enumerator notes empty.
8h10m07s
